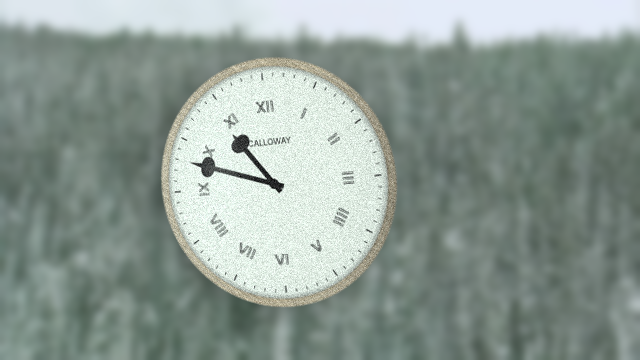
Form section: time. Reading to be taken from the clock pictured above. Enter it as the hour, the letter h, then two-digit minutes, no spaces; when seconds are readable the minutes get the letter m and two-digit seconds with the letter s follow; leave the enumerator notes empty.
10h48
